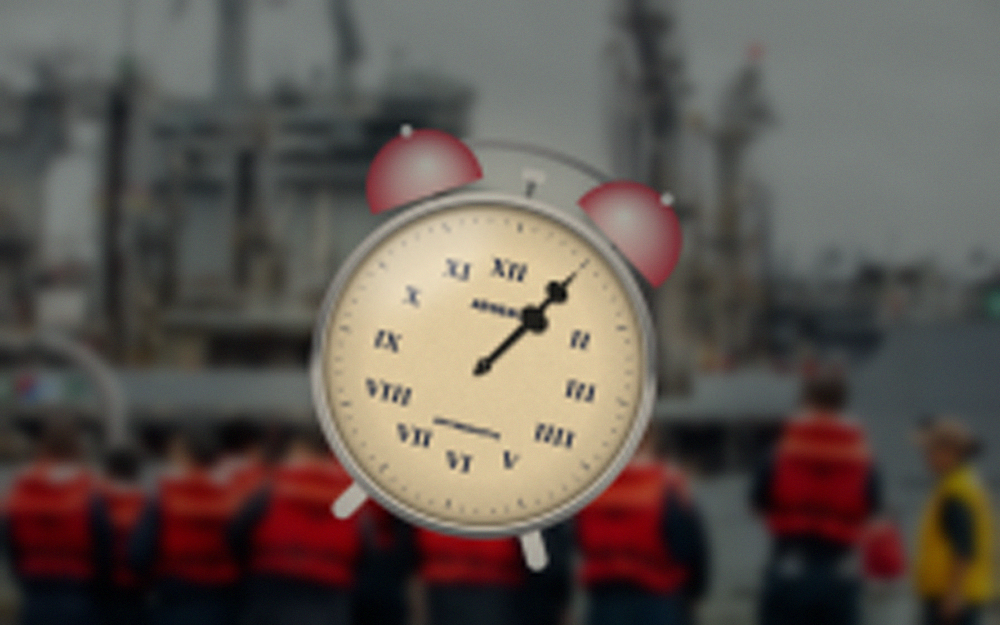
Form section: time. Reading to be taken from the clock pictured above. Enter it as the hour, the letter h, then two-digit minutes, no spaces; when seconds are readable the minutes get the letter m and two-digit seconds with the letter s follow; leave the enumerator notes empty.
1h05
